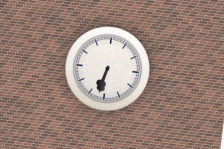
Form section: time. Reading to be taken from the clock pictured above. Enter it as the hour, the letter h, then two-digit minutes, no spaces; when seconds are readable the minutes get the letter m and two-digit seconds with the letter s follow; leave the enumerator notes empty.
6h32
